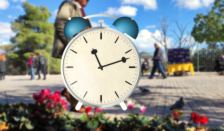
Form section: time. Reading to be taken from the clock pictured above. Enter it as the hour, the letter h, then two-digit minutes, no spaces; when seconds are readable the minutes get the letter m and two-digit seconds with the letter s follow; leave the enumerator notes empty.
11h12
